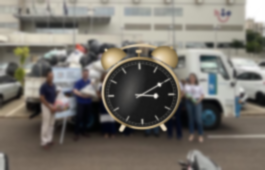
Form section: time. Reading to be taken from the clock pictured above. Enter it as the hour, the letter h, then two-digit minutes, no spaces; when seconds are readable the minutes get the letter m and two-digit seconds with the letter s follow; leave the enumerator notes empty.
3h10
